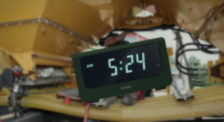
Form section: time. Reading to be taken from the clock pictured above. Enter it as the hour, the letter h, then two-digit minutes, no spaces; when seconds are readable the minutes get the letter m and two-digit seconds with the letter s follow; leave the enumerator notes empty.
5h24
